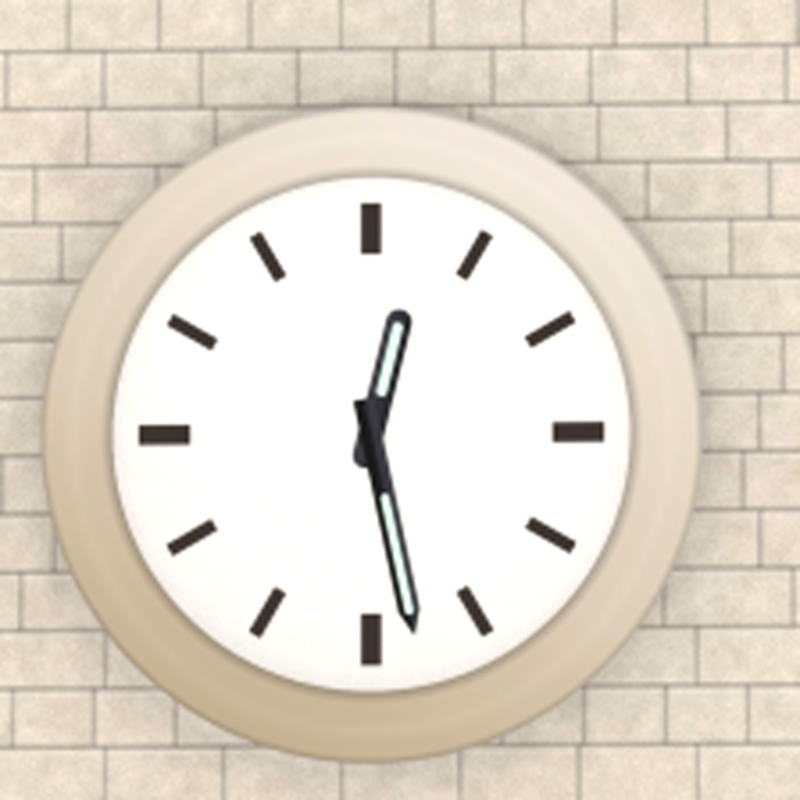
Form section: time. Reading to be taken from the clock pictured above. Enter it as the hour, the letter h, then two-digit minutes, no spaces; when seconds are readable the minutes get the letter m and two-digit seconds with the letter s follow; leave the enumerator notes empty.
12h28
